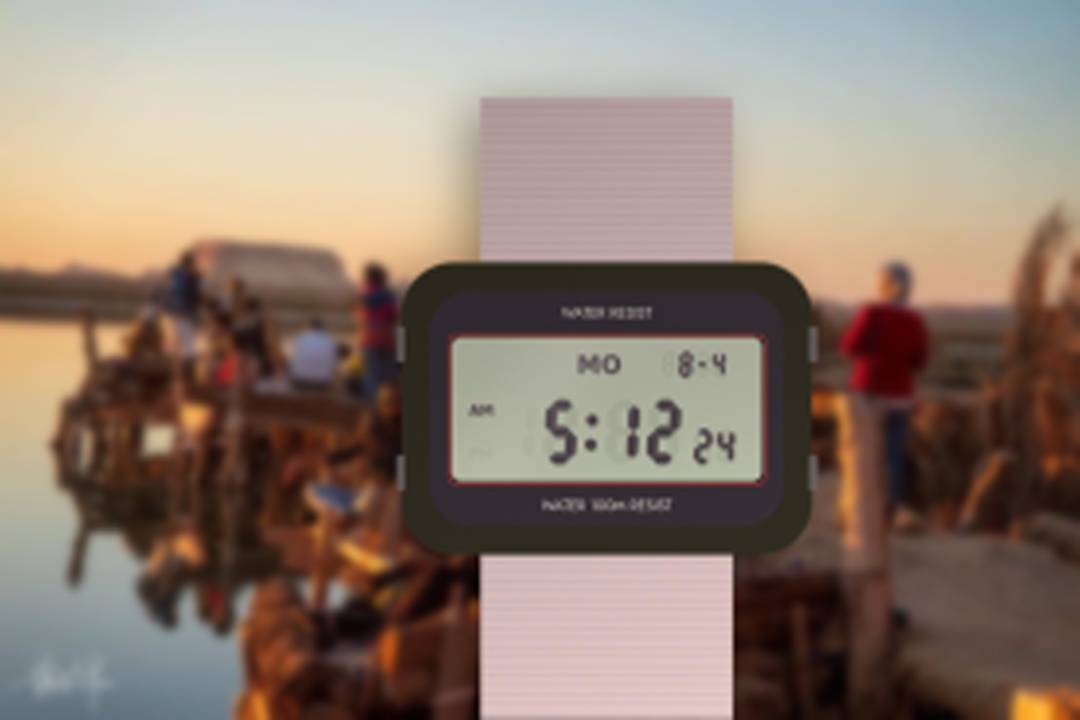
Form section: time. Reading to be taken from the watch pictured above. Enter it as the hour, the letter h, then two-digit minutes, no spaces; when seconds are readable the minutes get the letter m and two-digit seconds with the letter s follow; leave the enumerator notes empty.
5h12m24s
